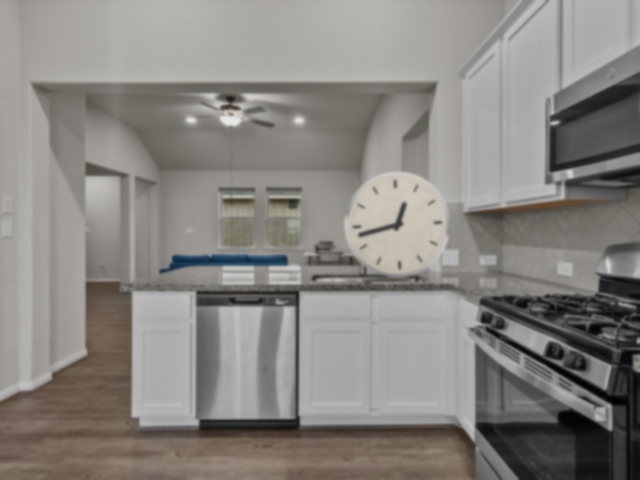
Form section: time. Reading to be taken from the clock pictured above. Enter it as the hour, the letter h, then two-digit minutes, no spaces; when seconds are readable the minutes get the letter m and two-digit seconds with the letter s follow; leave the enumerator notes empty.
12h43
